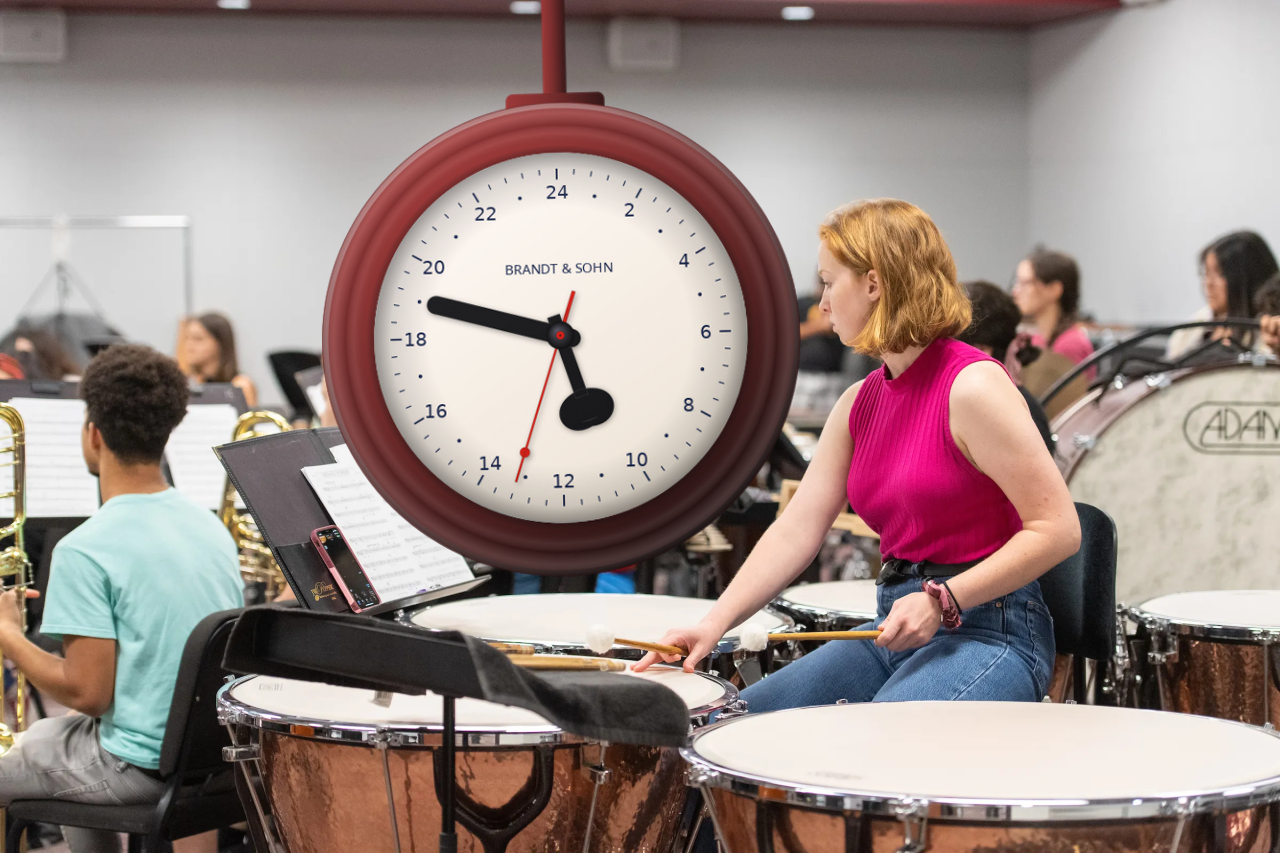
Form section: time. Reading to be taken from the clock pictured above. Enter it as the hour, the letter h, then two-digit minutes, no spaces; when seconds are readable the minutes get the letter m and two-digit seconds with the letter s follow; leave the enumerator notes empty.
10h47m33s
